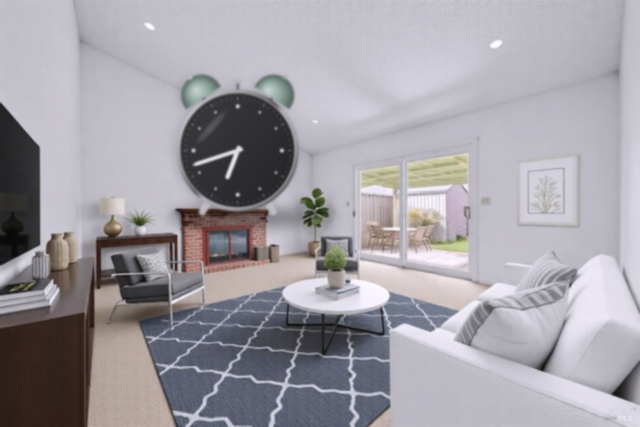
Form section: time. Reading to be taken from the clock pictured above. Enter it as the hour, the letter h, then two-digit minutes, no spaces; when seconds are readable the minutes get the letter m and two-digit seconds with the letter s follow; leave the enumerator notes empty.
6h42
